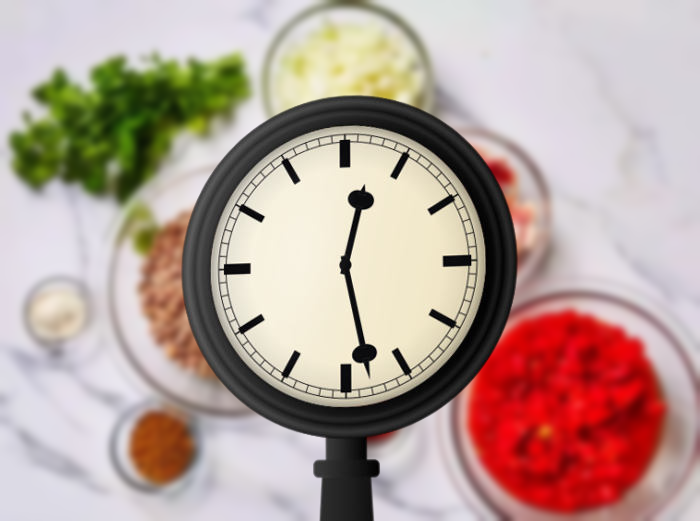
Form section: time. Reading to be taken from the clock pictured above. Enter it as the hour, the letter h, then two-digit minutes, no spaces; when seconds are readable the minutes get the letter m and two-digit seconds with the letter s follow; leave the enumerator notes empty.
12h28
